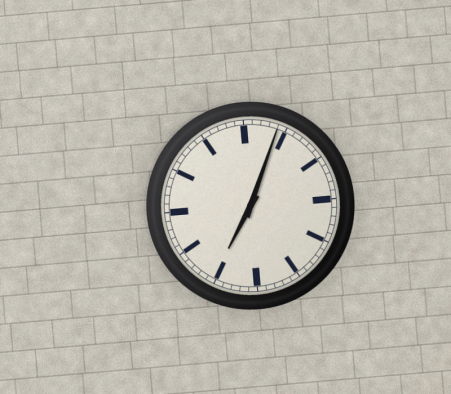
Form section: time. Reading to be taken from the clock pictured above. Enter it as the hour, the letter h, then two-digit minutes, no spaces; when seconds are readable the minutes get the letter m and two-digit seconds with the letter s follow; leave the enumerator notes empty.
7h04
